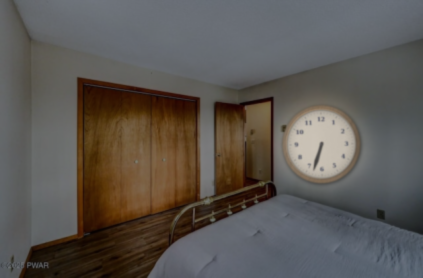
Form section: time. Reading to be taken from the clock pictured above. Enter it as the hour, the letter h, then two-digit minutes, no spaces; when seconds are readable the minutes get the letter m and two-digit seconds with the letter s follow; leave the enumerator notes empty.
6h33
